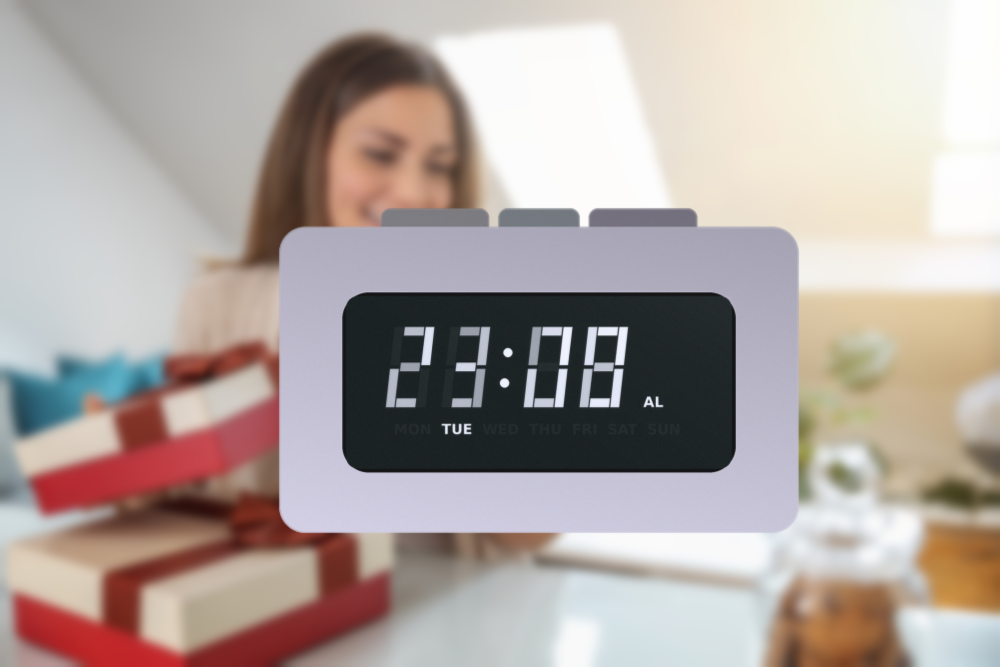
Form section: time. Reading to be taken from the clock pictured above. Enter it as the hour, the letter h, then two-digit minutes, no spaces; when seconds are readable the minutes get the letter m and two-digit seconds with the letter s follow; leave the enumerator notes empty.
23h08
